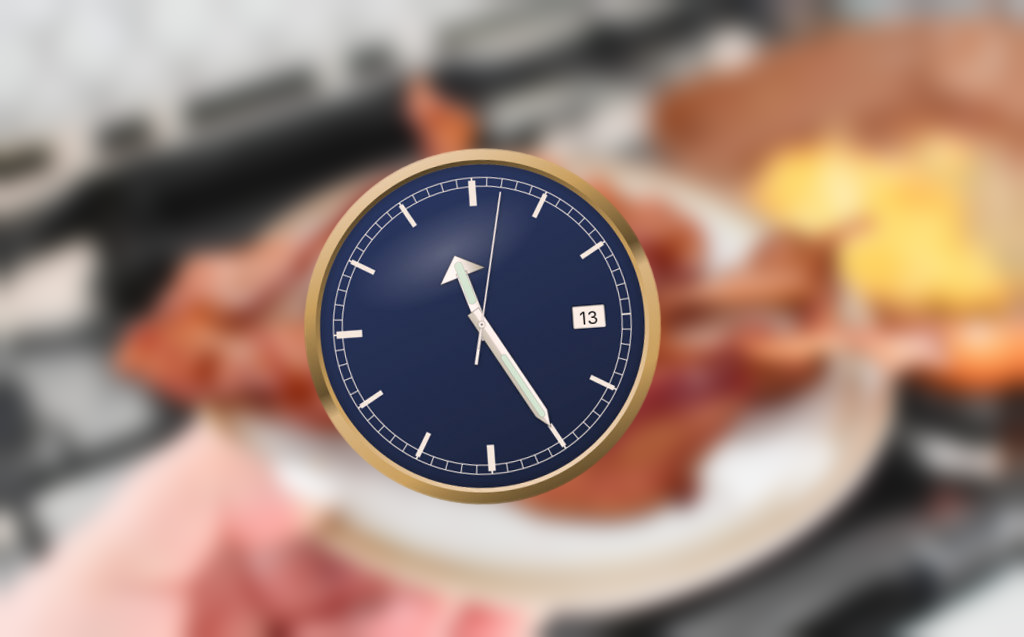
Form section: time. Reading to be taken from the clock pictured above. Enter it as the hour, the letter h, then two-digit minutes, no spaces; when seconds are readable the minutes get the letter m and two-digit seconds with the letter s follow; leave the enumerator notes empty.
11h25m02s
